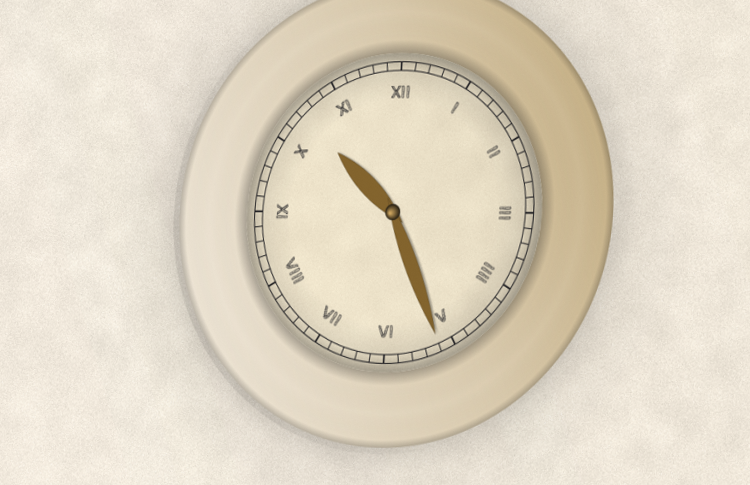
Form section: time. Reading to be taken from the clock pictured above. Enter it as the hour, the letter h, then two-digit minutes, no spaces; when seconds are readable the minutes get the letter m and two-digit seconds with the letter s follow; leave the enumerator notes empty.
10h26
